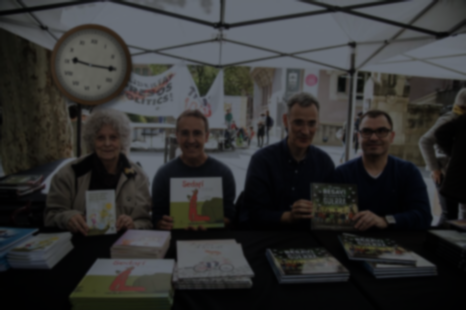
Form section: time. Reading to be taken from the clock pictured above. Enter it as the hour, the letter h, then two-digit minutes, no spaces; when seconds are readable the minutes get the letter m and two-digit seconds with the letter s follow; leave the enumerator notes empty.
9h15
